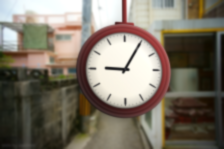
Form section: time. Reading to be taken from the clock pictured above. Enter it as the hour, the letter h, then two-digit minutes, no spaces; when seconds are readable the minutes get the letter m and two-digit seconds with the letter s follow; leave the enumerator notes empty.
9h05
